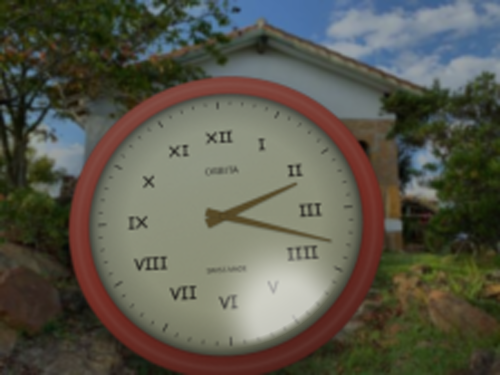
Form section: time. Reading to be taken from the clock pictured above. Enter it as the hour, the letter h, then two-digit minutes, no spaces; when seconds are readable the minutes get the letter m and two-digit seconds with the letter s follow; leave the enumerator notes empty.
2h18
